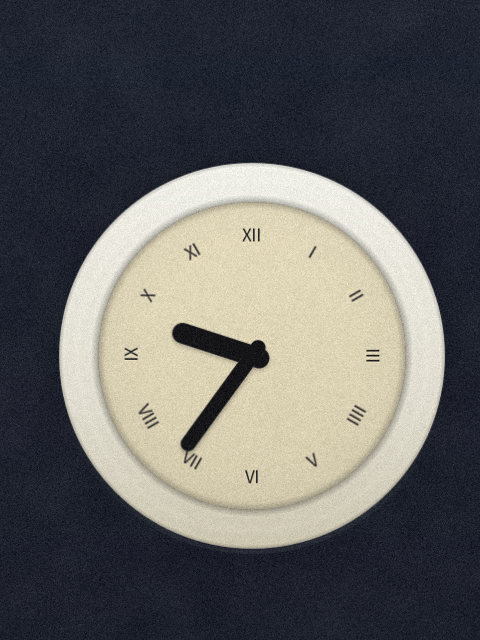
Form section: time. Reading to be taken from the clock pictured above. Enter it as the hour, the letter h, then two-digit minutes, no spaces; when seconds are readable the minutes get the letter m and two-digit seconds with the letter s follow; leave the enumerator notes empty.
9h36
